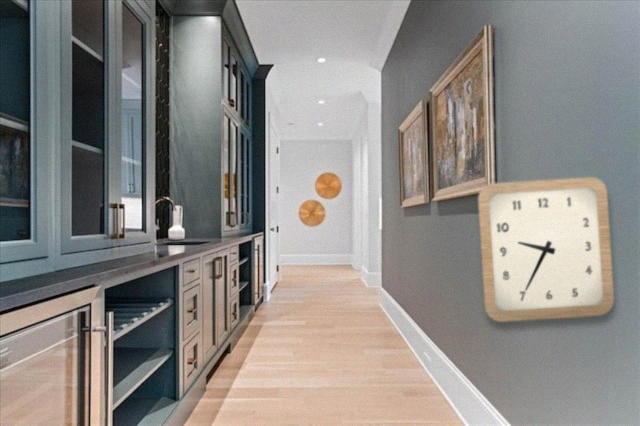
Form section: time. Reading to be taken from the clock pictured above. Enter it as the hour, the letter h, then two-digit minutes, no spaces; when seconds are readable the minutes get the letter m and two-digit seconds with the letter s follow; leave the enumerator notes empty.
9h35
